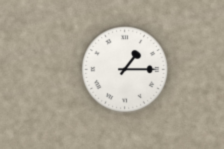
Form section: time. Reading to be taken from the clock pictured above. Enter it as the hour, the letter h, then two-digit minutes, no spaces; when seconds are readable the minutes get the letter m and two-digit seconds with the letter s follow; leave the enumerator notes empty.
1h15
